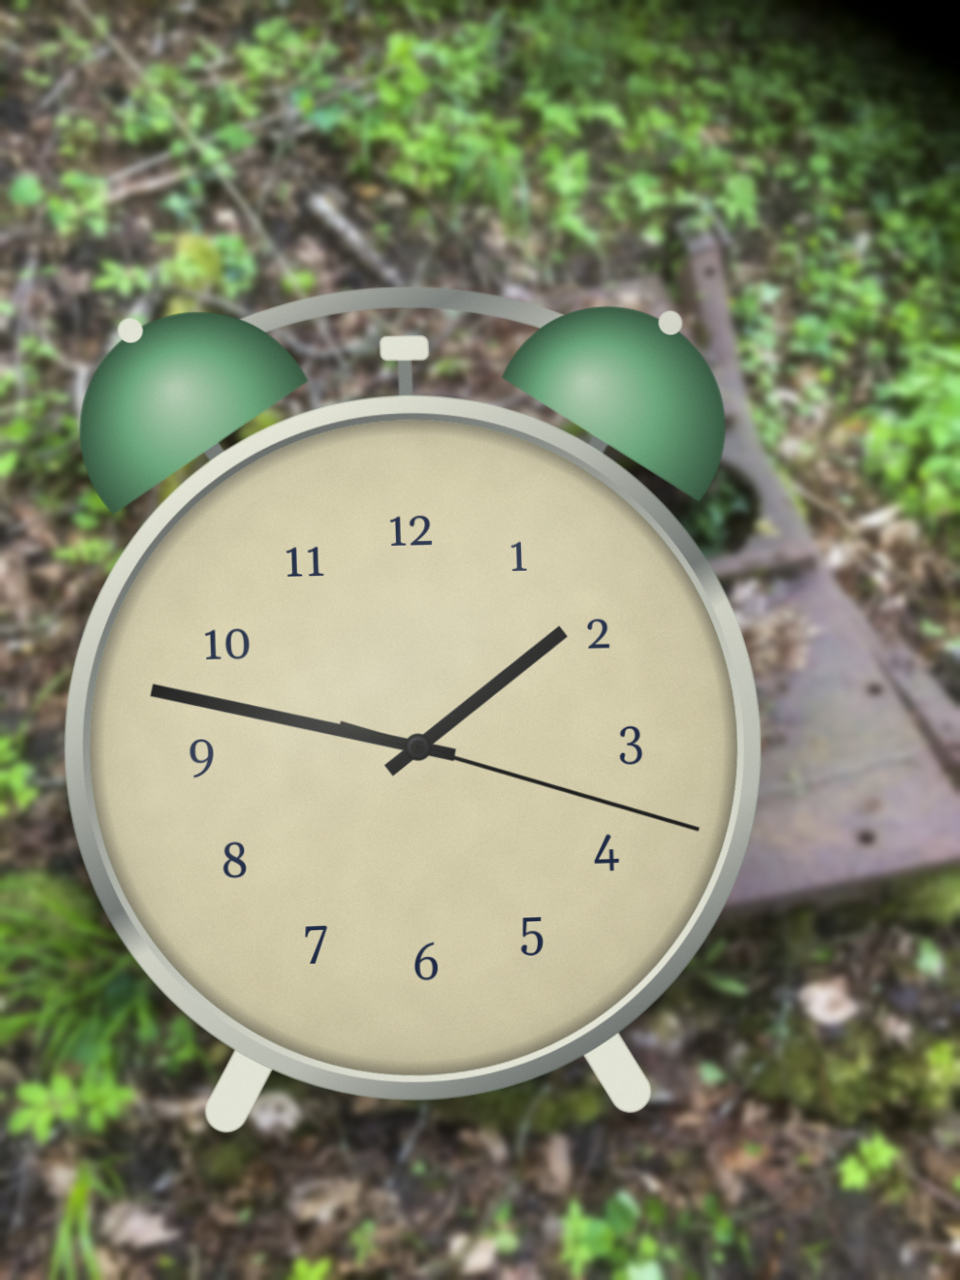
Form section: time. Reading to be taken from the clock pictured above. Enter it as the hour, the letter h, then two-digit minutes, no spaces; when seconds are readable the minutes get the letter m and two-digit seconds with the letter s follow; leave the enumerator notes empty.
1h47m18s
